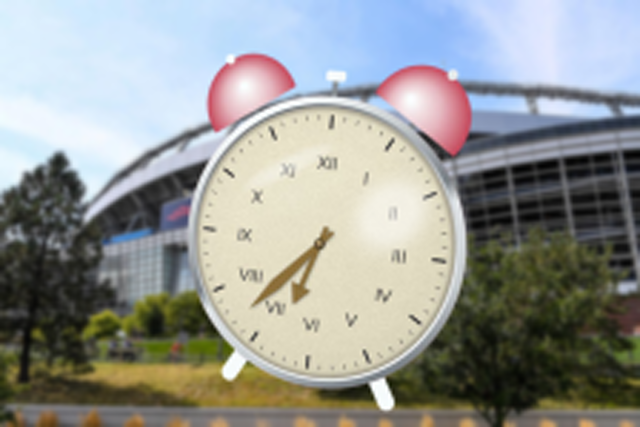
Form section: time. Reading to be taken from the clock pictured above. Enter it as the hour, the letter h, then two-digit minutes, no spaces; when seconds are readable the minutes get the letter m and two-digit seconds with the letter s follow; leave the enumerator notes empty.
6h37
